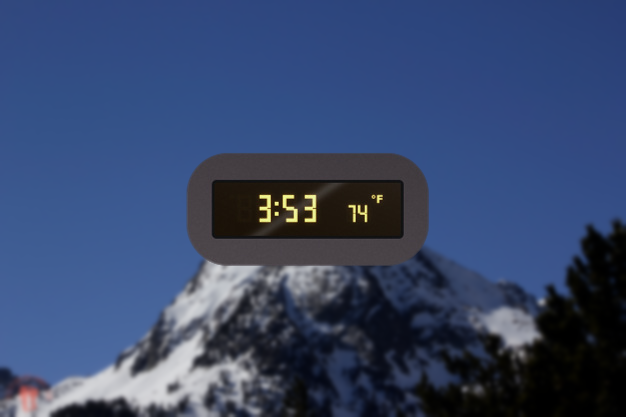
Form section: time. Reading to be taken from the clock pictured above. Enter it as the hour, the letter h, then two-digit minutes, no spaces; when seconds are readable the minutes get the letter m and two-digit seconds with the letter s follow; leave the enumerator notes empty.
3h53
